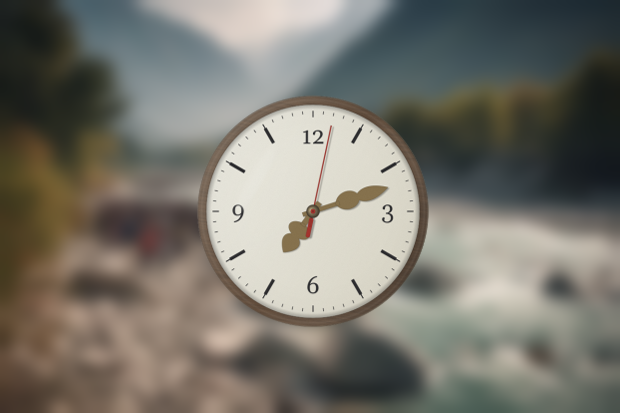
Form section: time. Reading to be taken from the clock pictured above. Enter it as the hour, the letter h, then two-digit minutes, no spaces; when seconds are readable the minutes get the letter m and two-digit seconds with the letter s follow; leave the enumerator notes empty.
7h12m02s
